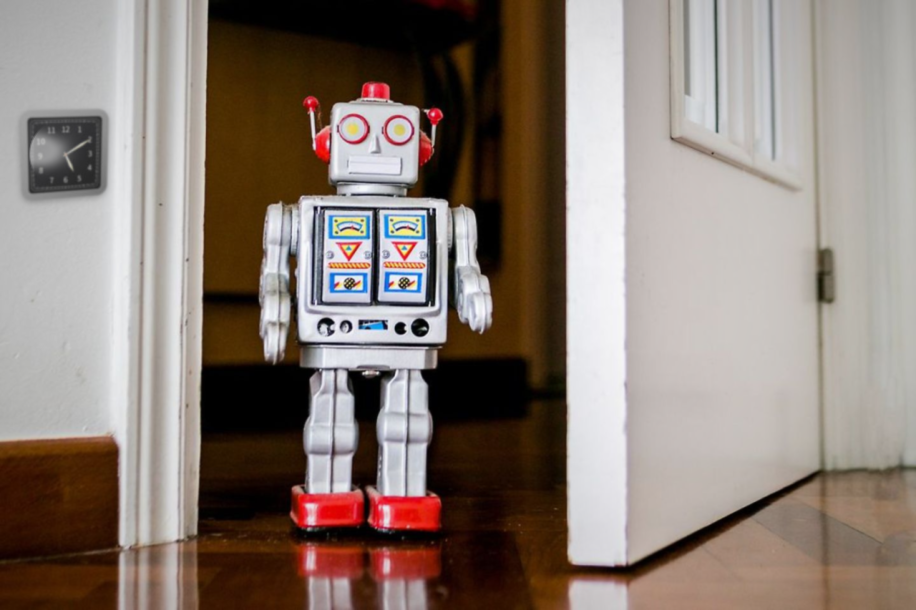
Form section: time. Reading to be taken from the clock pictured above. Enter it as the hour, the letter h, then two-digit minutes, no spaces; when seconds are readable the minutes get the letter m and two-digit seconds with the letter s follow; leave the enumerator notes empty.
5h10
